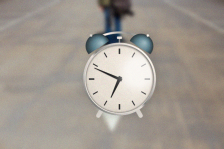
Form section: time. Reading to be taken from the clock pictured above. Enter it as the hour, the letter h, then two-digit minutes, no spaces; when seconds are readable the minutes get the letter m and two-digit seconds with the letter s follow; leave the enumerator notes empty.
6h49
